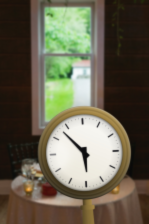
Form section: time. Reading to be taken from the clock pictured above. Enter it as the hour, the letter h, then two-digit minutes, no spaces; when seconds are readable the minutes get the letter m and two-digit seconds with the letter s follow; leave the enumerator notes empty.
5h53
